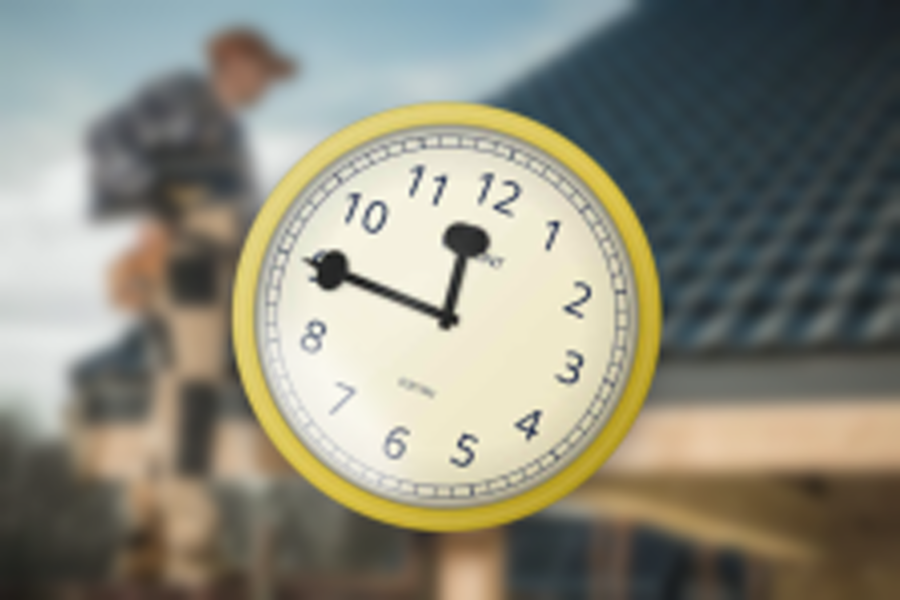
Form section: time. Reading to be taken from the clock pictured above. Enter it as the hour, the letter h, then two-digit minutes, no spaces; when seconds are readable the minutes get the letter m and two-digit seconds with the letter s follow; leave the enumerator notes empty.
11h45
